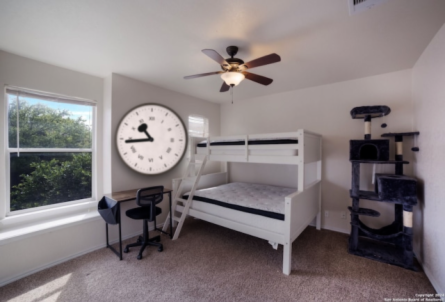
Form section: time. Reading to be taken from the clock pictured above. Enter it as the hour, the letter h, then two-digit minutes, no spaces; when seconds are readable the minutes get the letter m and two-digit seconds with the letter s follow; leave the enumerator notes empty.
10h44
